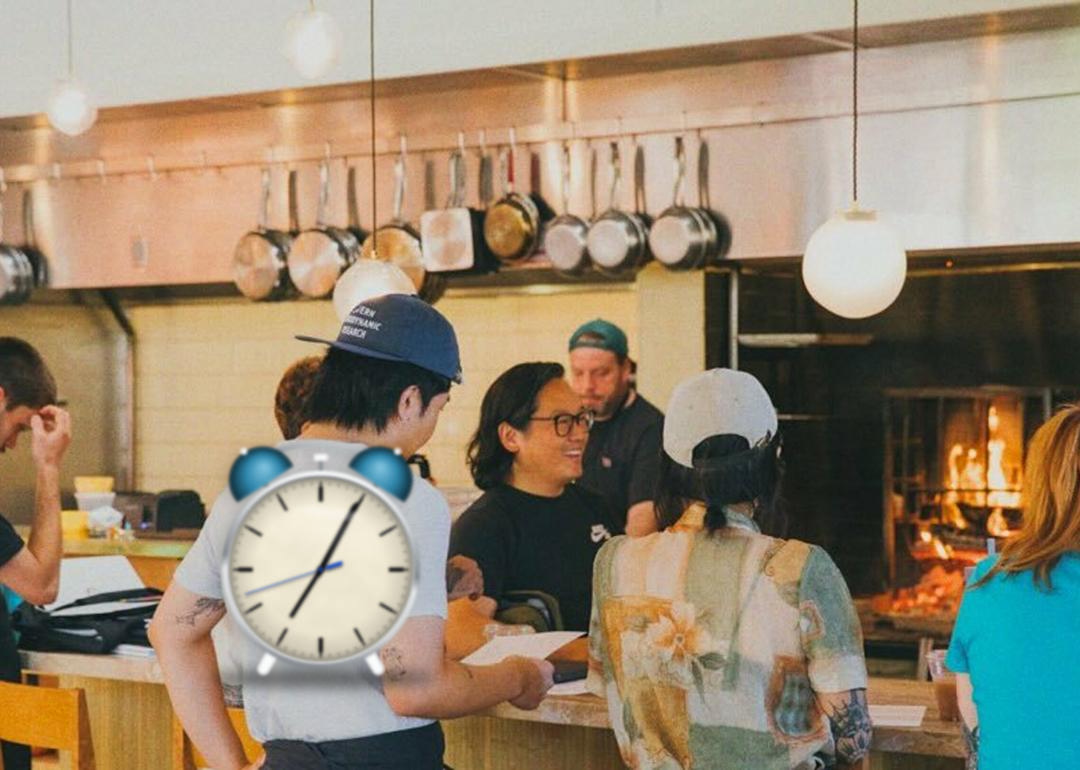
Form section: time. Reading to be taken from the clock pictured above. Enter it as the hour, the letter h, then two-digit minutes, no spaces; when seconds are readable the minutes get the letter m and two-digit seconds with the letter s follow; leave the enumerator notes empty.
7h04m42s
